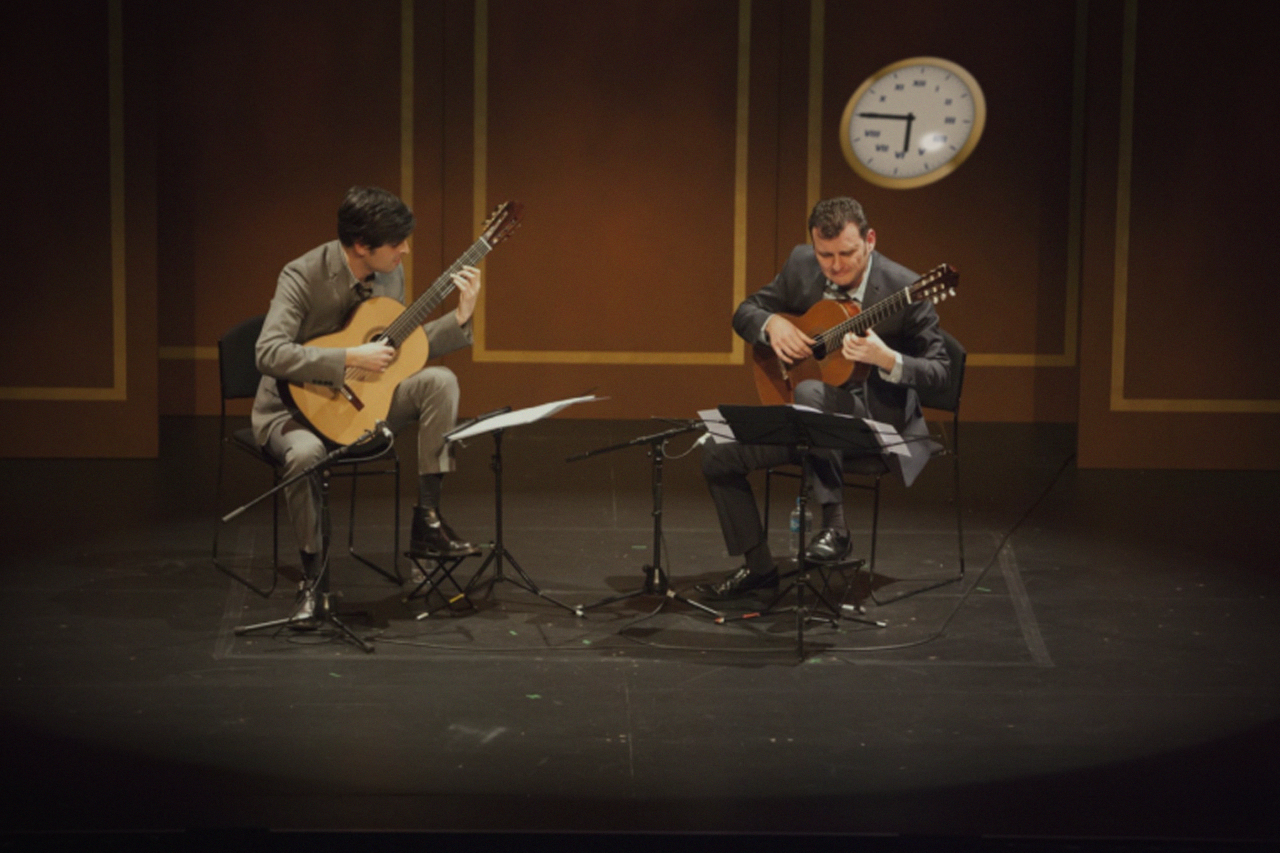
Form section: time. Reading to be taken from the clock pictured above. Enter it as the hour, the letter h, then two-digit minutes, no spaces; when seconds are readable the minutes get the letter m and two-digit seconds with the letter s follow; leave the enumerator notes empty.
5h45
